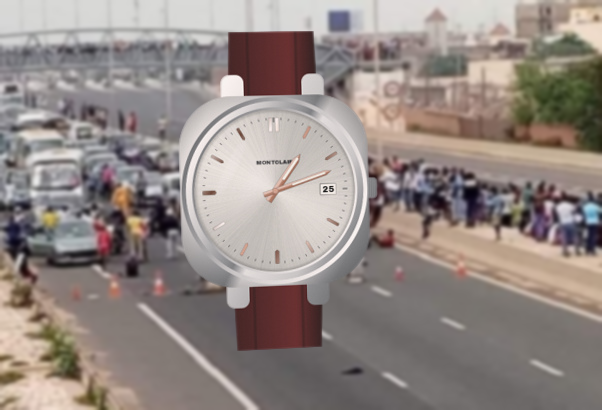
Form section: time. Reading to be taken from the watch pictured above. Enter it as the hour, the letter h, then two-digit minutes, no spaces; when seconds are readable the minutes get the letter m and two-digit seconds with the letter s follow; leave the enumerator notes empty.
1h12
